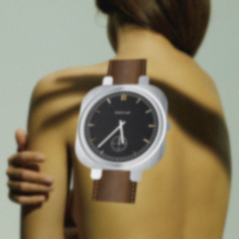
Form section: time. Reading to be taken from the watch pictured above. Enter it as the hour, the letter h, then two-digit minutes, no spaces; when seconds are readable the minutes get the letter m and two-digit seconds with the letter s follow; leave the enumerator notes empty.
5h37
